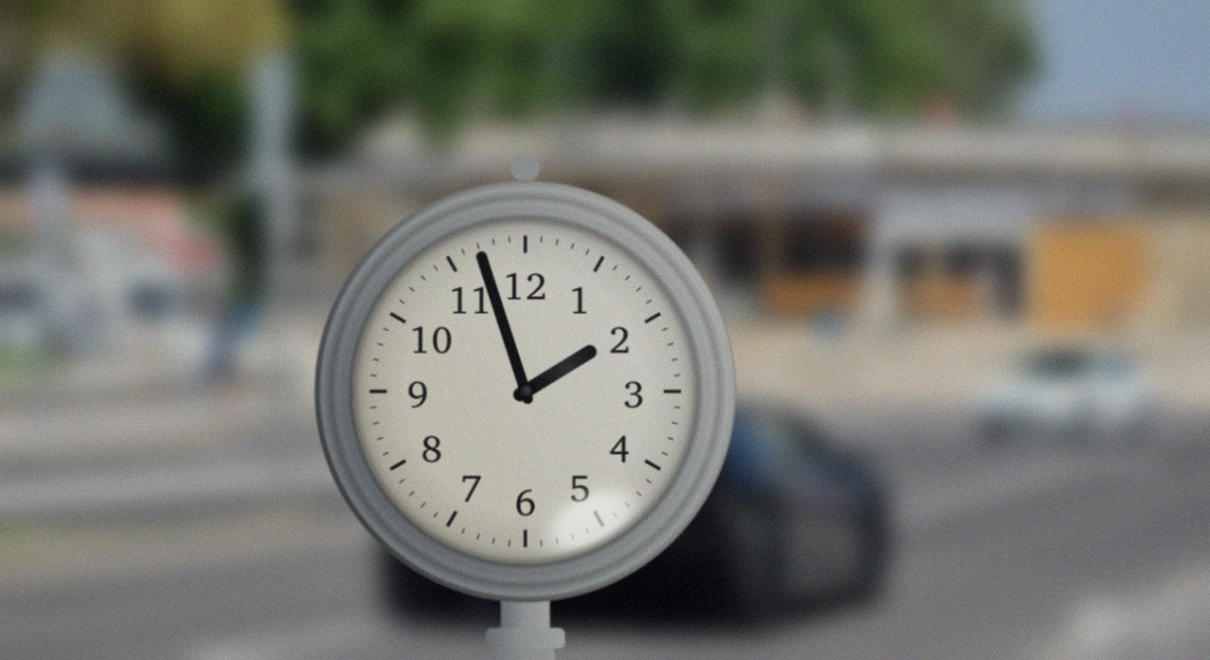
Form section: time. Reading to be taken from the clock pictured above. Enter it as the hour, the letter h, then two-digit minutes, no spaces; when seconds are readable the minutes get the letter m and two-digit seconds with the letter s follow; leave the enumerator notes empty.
1h57
